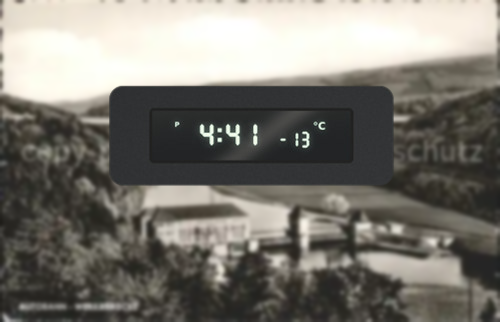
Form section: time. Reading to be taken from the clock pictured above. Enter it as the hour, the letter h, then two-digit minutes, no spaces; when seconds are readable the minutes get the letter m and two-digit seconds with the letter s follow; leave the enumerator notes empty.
4h41
